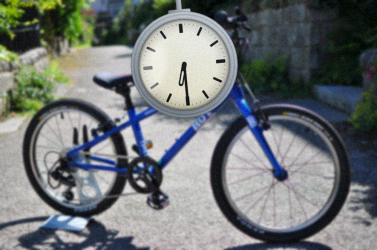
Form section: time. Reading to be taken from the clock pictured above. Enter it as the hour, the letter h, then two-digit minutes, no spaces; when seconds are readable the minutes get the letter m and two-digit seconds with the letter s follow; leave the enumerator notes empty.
6h30
